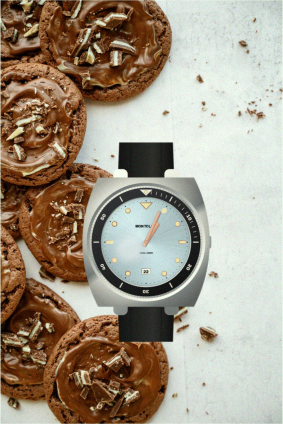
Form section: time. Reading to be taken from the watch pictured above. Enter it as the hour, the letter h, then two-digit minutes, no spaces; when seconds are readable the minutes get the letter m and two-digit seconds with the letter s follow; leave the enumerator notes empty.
1h04
